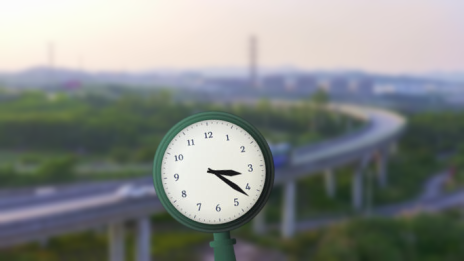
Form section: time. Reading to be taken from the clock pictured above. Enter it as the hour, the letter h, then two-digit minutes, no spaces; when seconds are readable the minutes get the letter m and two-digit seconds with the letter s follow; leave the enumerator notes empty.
3h22
